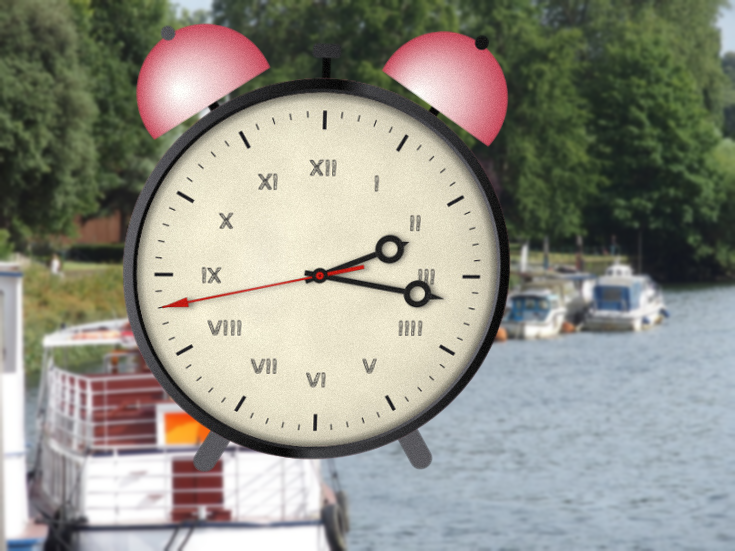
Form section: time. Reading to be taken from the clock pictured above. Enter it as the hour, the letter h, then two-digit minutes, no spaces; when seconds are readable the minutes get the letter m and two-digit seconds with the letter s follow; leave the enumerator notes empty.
2h16m43s
